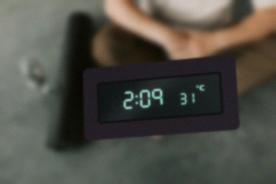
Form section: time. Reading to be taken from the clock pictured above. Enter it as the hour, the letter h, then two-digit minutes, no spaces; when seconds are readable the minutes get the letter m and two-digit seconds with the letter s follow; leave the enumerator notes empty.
2h09
